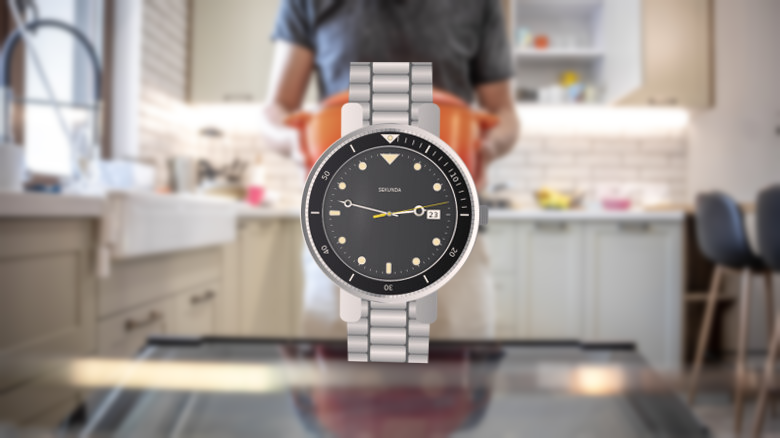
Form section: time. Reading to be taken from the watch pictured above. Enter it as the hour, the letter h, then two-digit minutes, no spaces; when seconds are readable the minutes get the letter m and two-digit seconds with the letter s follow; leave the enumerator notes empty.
2h47m13s
